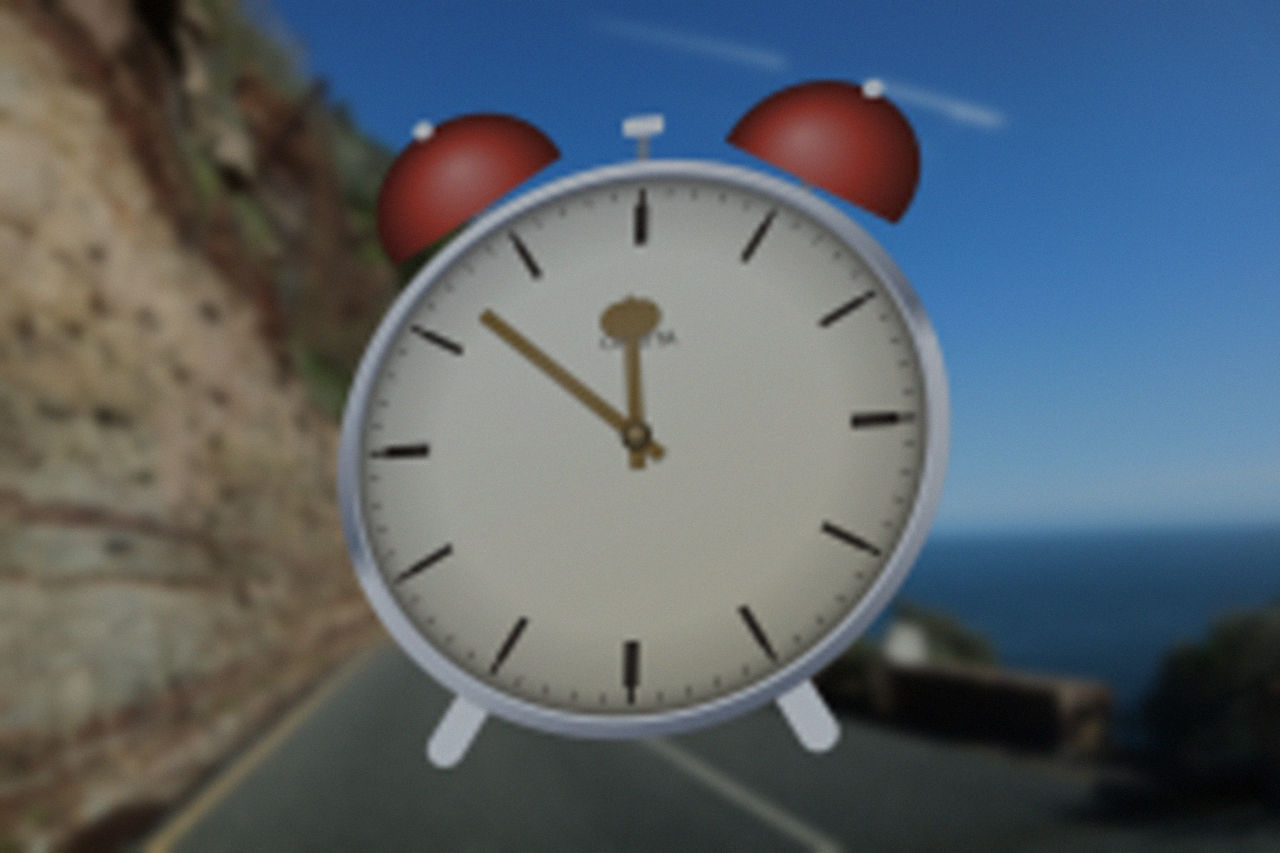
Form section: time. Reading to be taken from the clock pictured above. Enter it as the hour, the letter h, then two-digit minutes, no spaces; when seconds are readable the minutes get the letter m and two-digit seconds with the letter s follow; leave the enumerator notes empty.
11h52
